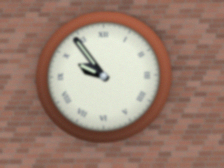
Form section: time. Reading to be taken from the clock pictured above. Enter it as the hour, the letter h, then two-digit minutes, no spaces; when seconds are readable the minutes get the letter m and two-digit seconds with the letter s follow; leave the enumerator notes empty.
9h54
